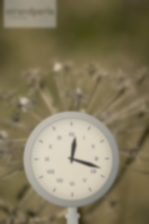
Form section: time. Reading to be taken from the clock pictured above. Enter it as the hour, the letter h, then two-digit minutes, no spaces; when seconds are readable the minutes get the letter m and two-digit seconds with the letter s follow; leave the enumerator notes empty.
12h18
